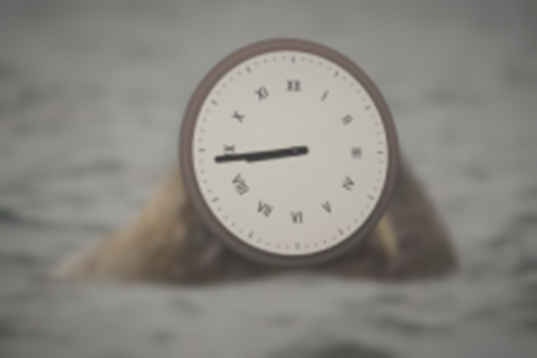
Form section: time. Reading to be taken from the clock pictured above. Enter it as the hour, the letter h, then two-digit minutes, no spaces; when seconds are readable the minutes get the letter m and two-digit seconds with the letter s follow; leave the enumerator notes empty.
8h44
